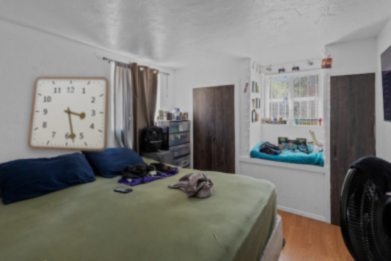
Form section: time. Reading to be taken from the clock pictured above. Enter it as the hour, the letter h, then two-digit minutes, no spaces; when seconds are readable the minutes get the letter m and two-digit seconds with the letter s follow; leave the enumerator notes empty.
3h28
